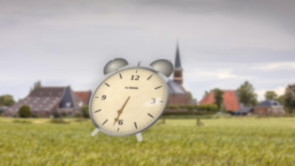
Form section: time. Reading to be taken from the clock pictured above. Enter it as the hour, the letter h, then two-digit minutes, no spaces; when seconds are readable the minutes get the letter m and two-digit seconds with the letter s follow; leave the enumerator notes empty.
6h32
